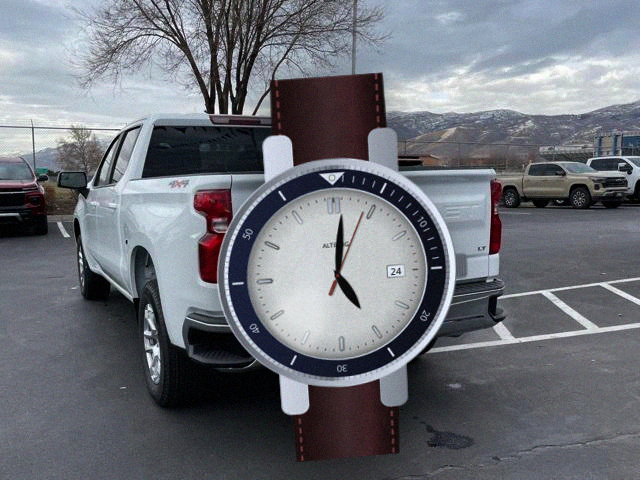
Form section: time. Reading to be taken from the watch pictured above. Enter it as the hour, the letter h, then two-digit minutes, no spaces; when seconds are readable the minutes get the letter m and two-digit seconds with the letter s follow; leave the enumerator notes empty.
5h01m04s
